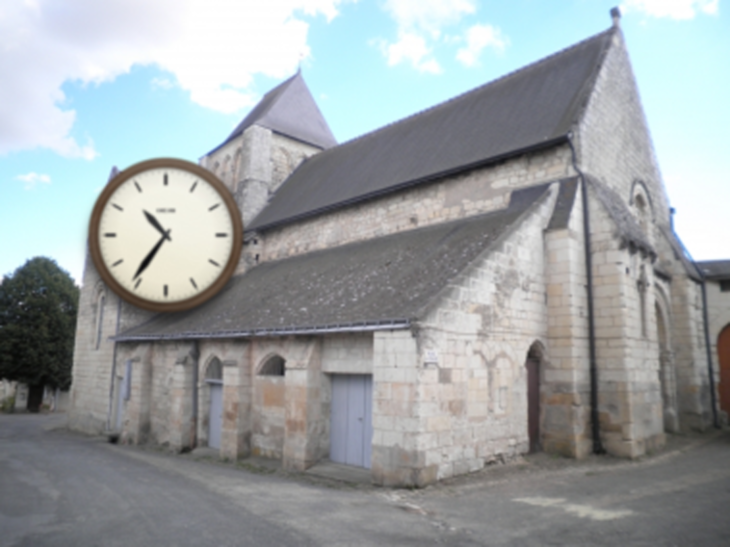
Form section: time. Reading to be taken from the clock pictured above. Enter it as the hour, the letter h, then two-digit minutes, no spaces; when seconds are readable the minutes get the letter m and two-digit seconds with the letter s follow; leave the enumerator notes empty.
10h36
